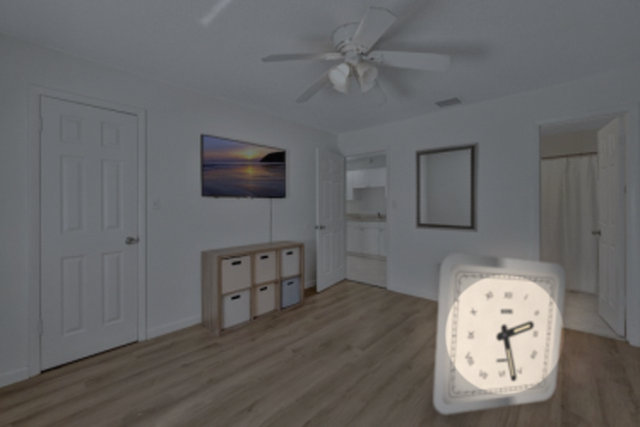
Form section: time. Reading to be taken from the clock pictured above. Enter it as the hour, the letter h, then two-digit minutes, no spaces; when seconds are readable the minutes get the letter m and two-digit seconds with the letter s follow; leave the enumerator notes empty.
2h27
